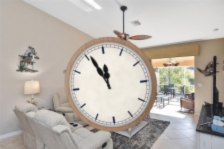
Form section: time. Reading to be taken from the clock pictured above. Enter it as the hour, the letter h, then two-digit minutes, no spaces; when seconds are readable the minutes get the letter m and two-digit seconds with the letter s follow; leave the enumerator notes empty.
11h56
